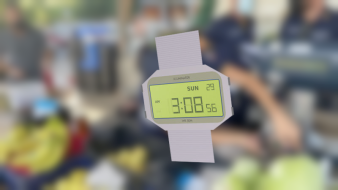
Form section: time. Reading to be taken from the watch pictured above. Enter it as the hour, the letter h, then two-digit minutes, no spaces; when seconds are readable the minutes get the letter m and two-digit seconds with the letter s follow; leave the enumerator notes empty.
3h08m56s
